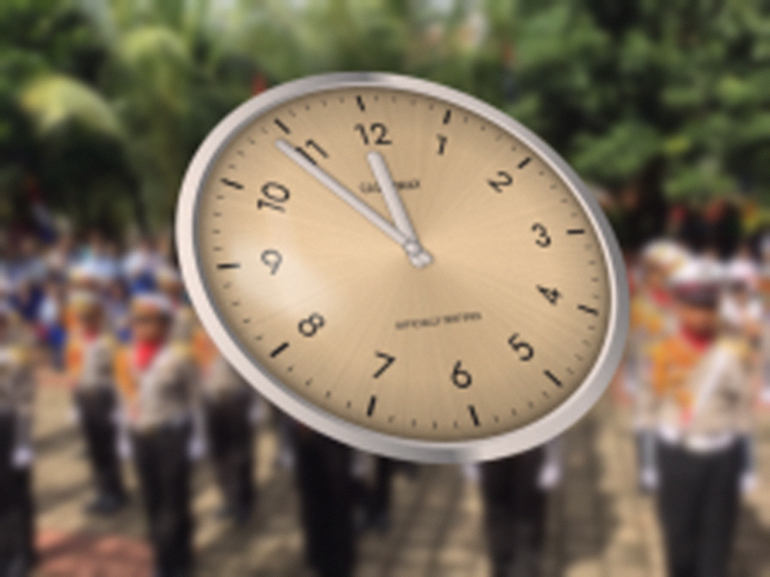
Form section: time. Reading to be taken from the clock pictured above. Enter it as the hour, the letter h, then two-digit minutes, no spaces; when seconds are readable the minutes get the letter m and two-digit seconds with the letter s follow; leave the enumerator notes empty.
11h54
